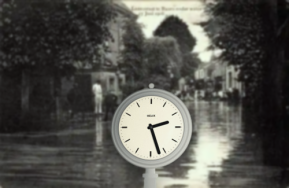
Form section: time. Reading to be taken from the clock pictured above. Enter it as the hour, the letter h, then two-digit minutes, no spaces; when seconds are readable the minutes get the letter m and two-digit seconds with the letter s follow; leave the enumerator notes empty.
2h27
